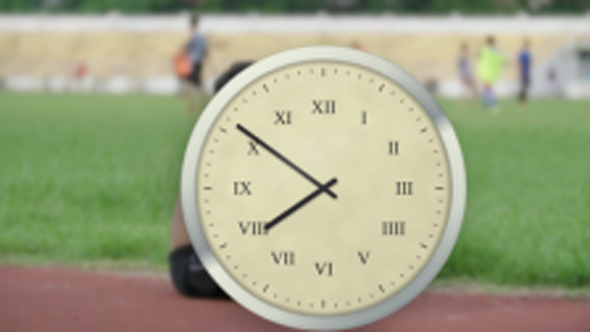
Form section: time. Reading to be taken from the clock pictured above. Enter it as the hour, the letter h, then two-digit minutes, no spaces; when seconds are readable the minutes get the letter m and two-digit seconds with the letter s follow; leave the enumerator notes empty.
7h51
